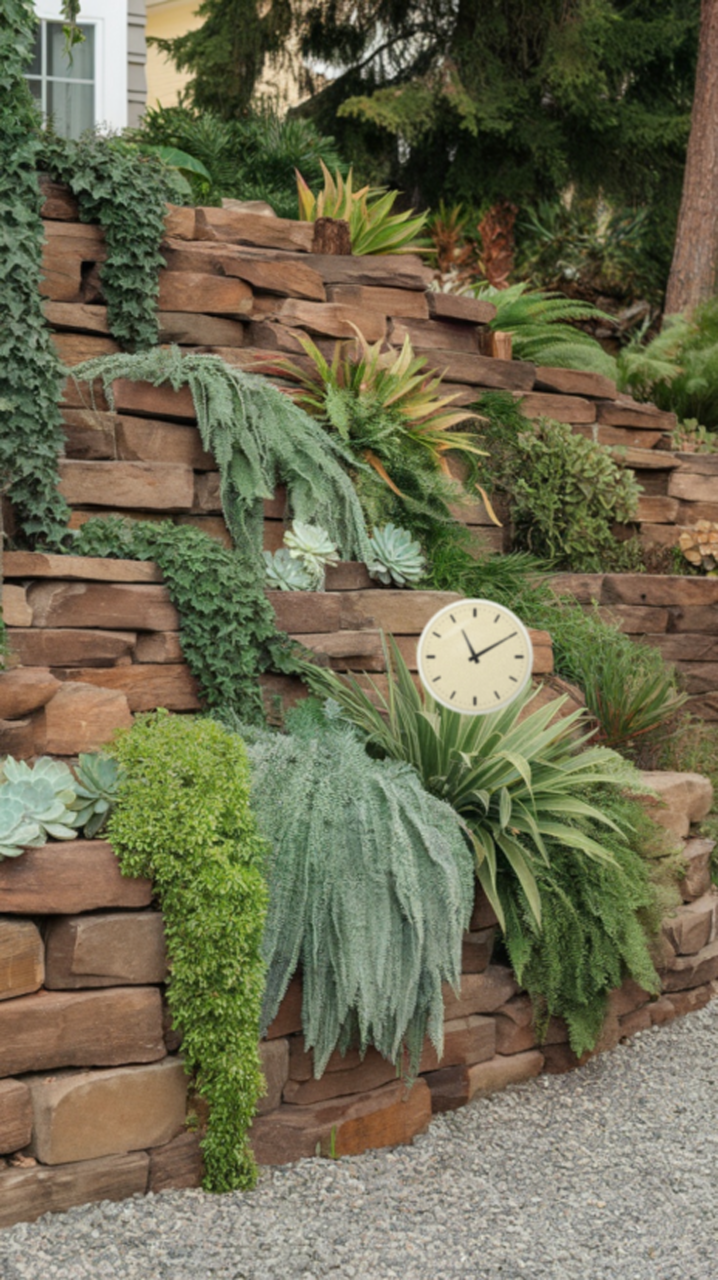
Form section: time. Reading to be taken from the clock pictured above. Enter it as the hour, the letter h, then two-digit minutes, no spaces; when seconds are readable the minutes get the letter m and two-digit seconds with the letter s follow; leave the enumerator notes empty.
11h10
